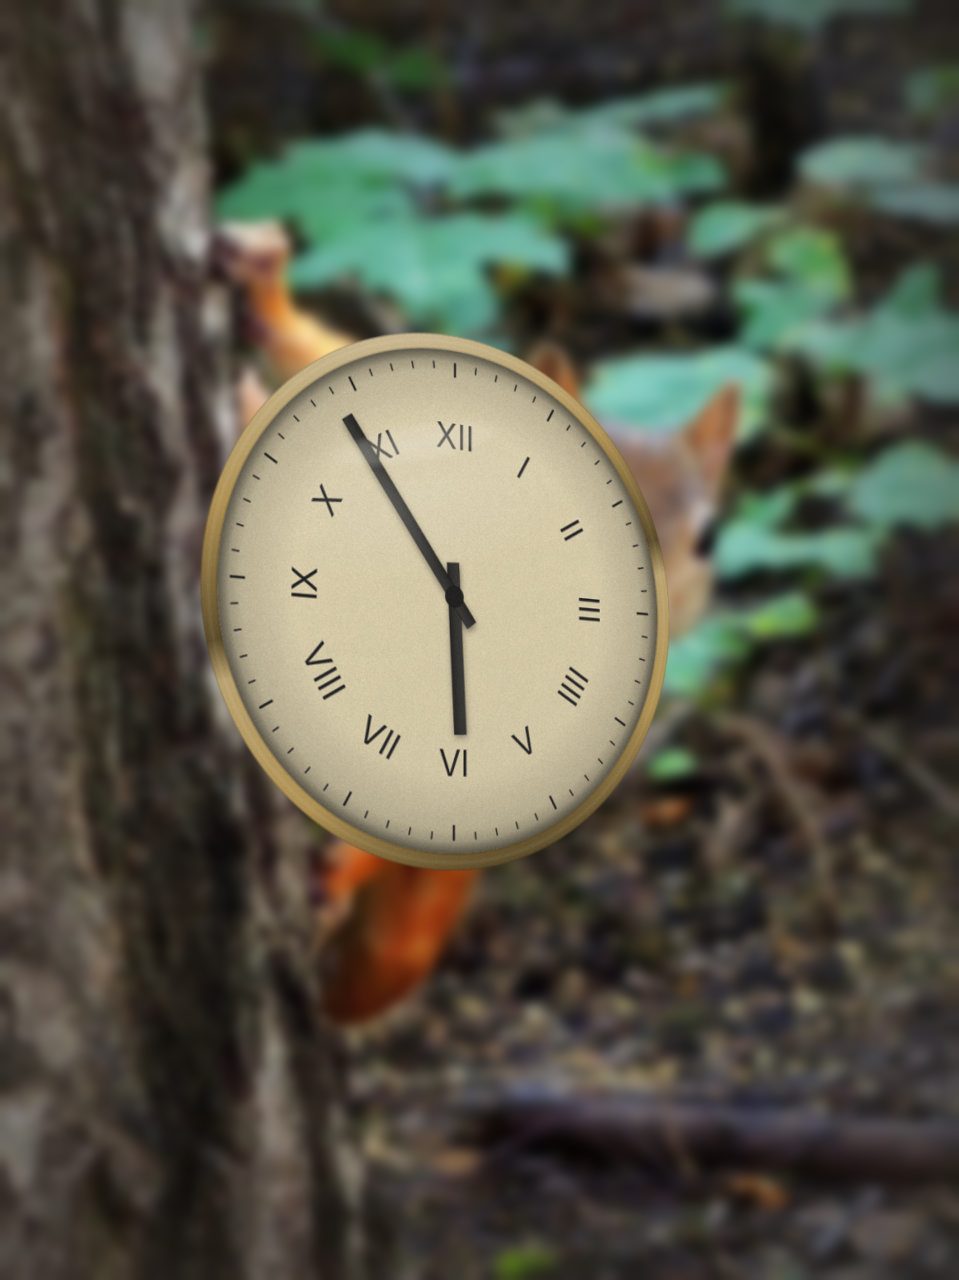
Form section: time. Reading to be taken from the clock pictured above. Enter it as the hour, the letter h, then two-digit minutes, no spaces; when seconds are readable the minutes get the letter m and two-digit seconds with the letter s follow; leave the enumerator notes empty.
5h54
